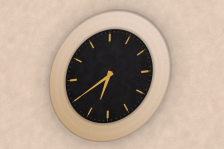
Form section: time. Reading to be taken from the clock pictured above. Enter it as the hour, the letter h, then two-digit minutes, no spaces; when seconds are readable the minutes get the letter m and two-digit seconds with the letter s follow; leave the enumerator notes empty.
6h40
